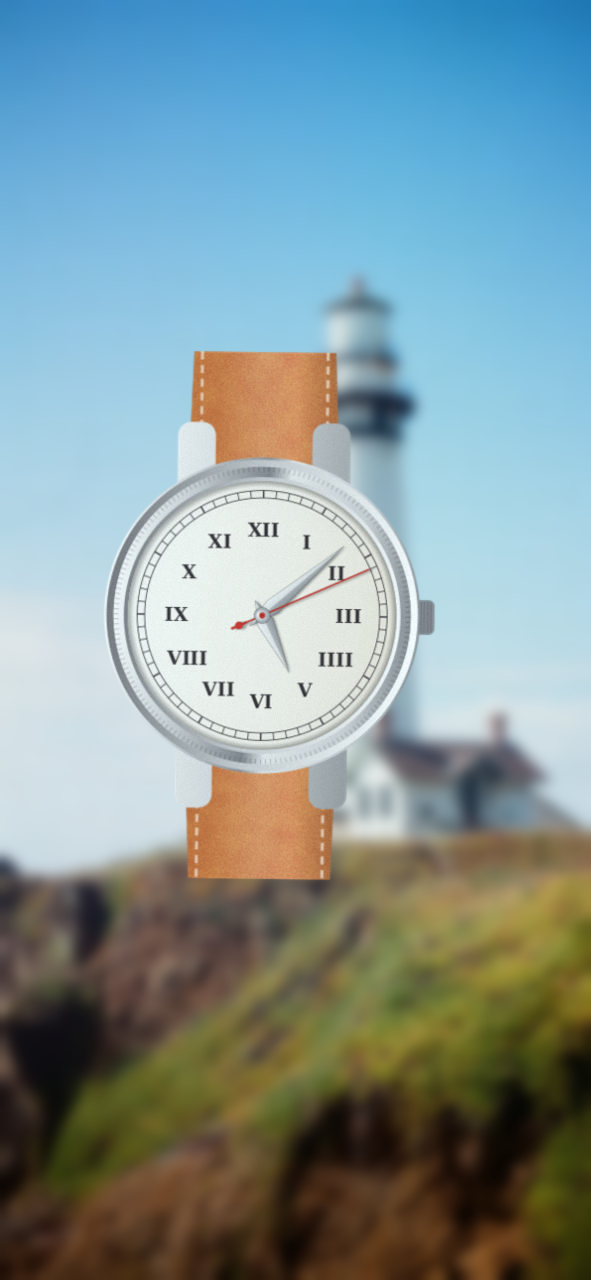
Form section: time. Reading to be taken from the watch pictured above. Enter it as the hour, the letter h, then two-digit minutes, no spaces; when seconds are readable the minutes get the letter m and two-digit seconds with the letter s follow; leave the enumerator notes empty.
5h08m11s
